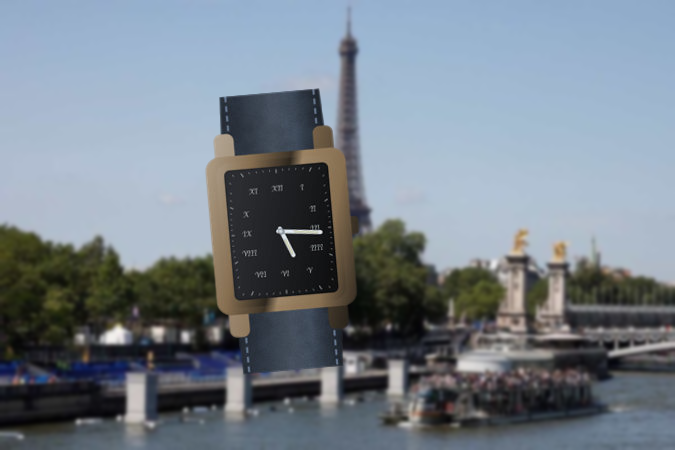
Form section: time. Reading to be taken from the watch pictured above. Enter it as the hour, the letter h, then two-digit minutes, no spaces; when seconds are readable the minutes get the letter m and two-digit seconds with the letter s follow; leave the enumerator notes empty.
5h16
